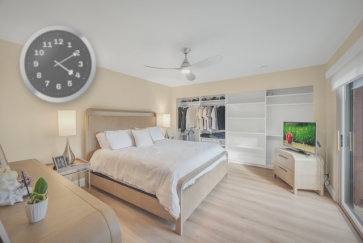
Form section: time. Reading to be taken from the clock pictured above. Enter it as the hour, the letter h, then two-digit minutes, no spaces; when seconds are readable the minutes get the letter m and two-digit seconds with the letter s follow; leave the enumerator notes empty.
4h10
